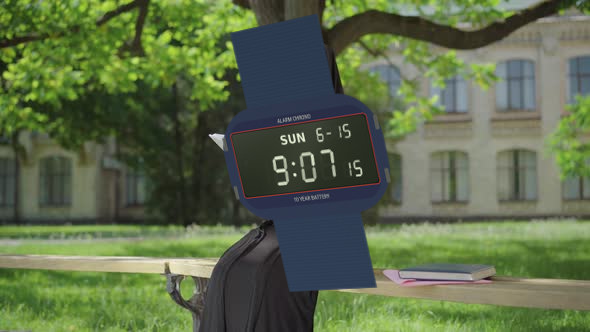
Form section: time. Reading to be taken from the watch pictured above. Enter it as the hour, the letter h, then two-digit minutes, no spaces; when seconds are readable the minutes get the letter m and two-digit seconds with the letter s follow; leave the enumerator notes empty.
9h07m15s
